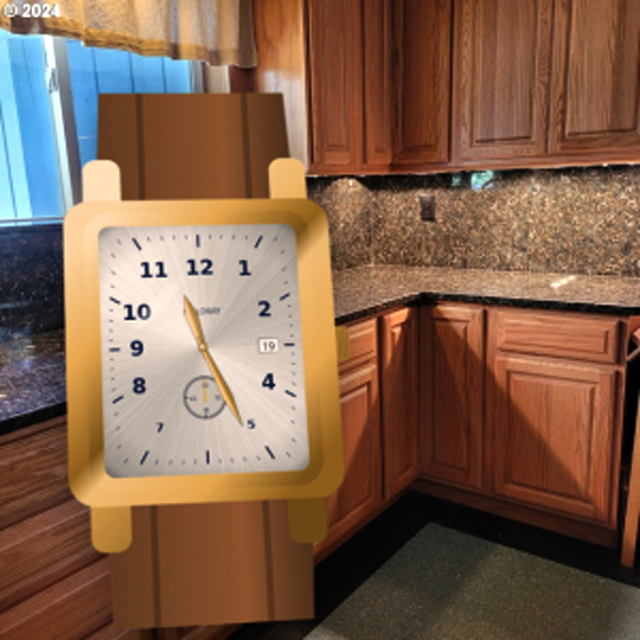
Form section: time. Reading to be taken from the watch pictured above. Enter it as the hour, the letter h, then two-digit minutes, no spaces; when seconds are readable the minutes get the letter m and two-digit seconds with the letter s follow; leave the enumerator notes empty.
11h26
